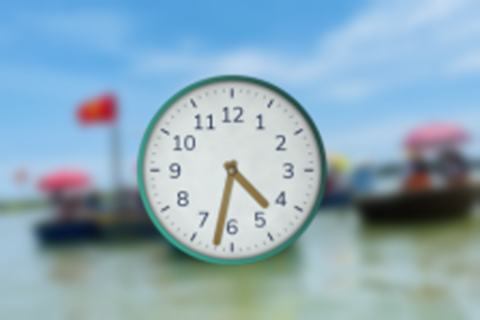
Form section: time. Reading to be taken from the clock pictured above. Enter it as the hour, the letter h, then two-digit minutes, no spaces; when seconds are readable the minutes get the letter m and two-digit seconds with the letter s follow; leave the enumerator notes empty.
4h32
